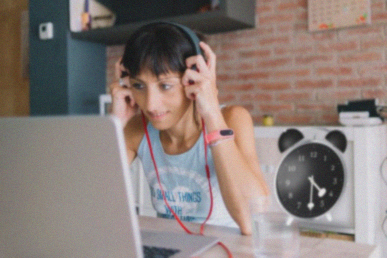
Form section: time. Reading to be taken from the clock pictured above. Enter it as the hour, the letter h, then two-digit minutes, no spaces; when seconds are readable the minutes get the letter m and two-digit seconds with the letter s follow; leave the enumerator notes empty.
4h30
